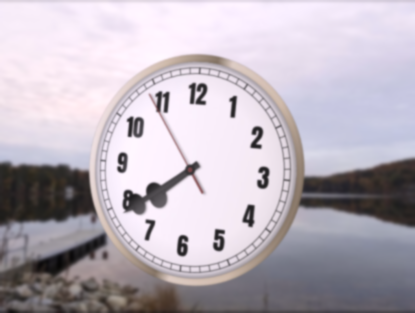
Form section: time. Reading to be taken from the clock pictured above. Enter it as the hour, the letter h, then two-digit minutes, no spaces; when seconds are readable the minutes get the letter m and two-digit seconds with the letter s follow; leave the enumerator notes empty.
7h38m54s
